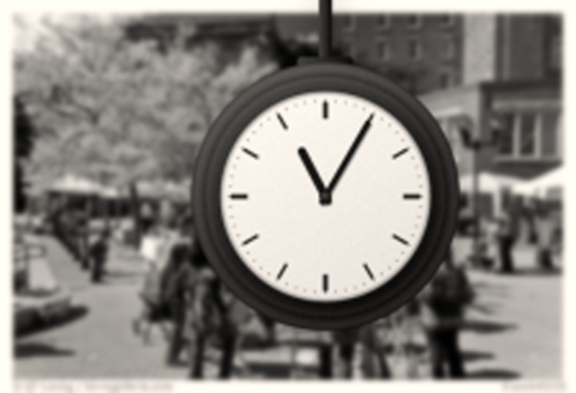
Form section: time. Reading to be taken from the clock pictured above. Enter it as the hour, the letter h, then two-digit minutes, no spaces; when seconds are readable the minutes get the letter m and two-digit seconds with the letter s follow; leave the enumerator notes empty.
11h05
